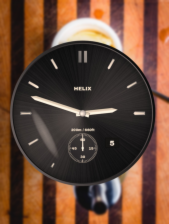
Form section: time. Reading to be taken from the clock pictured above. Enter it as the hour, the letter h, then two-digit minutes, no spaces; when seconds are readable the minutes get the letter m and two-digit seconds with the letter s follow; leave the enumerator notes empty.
2h48
